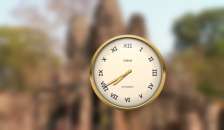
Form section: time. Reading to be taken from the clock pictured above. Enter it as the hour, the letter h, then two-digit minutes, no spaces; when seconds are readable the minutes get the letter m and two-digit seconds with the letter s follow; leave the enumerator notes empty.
7h40
